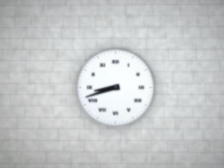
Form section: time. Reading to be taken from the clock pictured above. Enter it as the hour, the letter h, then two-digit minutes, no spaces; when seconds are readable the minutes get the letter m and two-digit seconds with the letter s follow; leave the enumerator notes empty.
8h42
